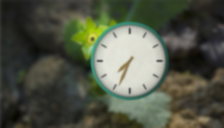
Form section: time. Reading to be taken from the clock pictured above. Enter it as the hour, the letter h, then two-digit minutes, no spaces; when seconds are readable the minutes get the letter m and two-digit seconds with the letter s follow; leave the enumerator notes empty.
7h34
